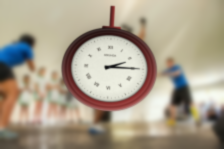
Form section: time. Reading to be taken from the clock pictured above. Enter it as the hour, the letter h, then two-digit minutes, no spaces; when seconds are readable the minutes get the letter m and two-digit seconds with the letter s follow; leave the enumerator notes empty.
2h15
